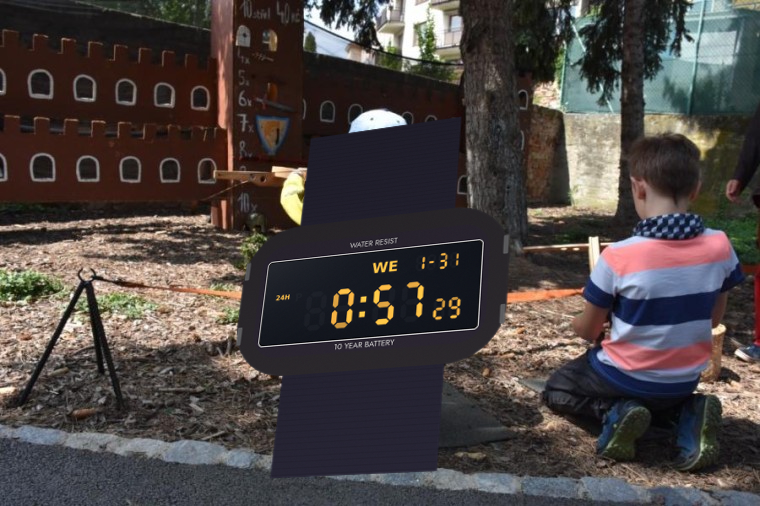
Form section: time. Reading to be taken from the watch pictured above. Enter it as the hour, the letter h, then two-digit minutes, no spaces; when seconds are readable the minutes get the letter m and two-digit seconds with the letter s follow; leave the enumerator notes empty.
0h57m29s
